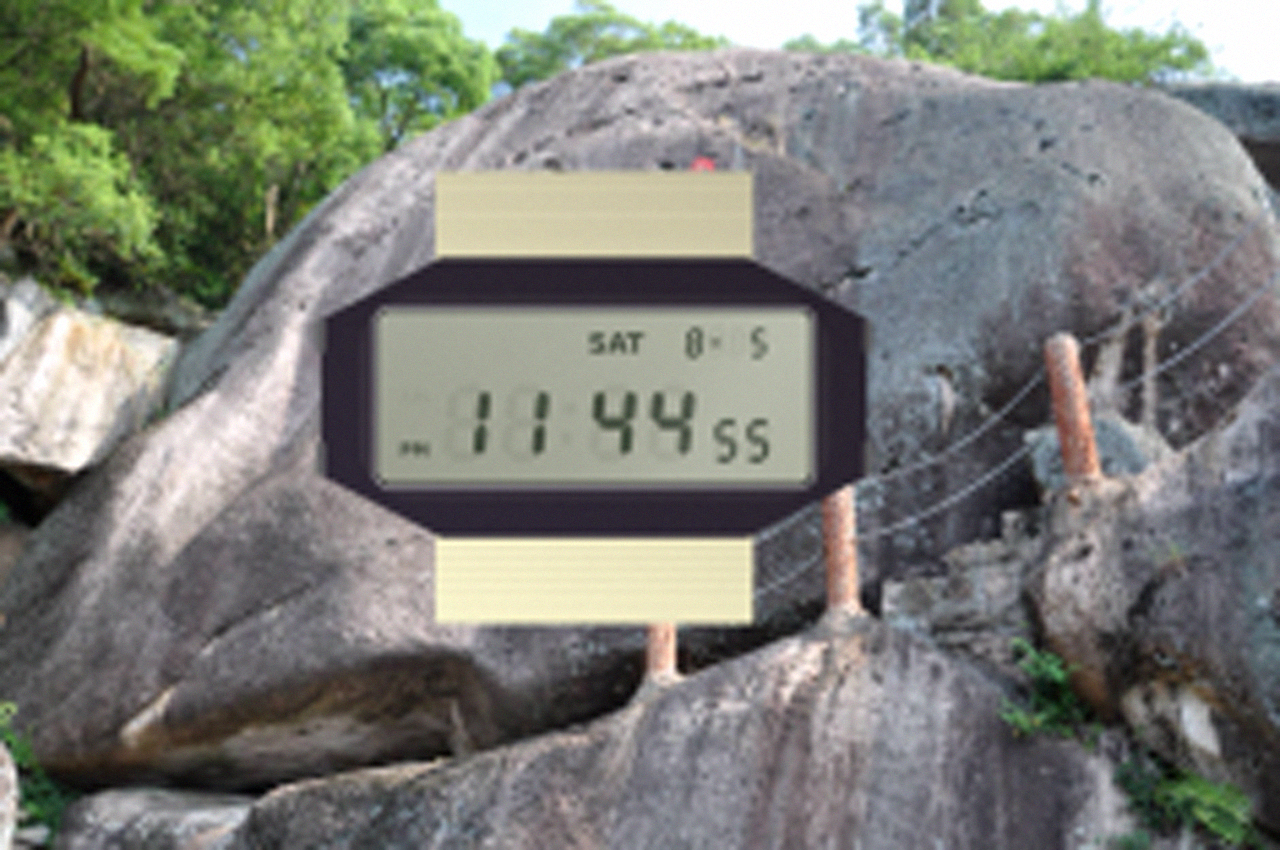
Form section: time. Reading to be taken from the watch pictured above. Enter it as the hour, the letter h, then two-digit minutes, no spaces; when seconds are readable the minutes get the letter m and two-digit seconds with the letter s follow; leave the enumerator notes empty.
11h44m55s
